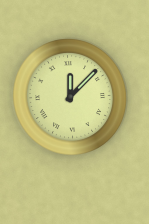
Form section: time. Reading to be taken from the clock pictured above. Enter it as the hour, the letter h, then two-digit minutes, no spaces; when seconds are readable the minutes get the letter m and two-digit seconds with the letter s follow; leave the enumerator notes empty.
12h08
